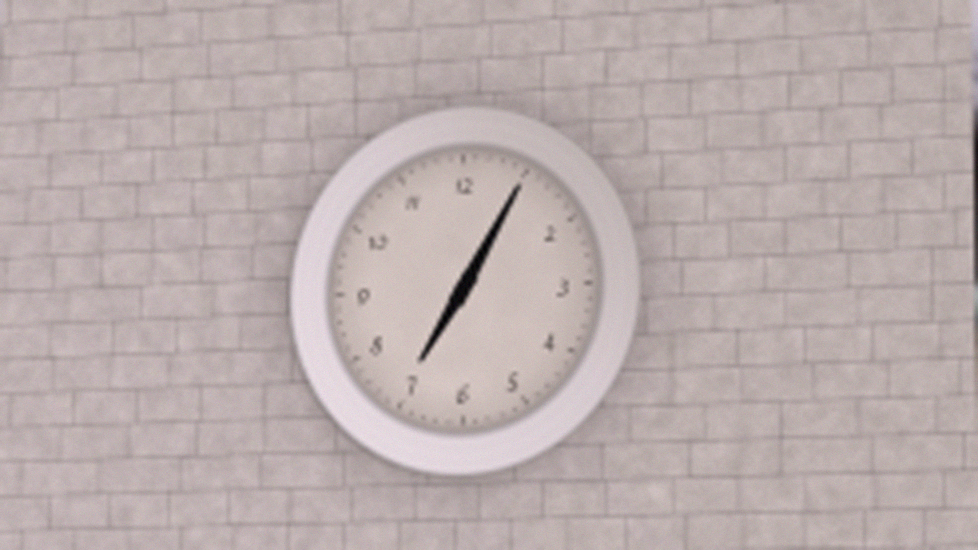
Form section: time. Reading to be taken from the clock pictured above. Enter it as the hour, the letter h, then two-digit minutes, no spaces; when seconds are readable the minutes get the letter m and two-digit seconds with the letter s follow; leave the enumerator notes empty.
7h05
